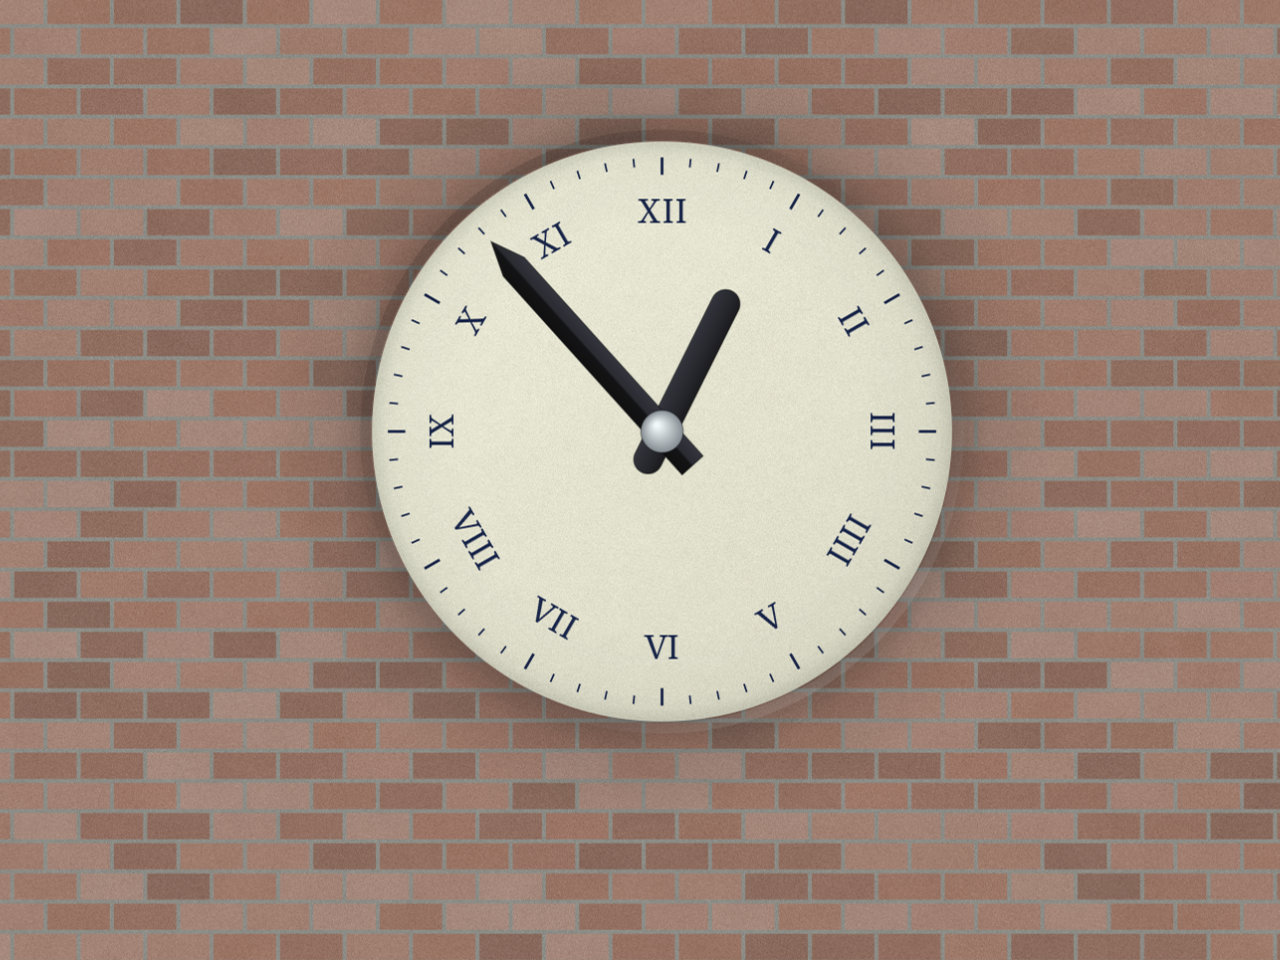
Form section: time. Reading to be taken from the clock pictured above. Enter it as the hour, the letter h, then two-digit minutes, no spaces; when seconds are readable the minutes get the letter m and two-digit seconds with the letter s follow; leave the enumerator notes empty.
12h53
